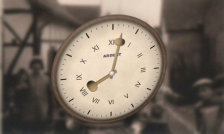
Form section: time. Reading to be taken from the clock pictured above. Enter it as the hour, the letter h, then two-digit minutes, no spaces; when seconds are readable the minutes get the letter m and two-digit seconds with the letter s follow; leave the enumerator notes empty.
8h02
